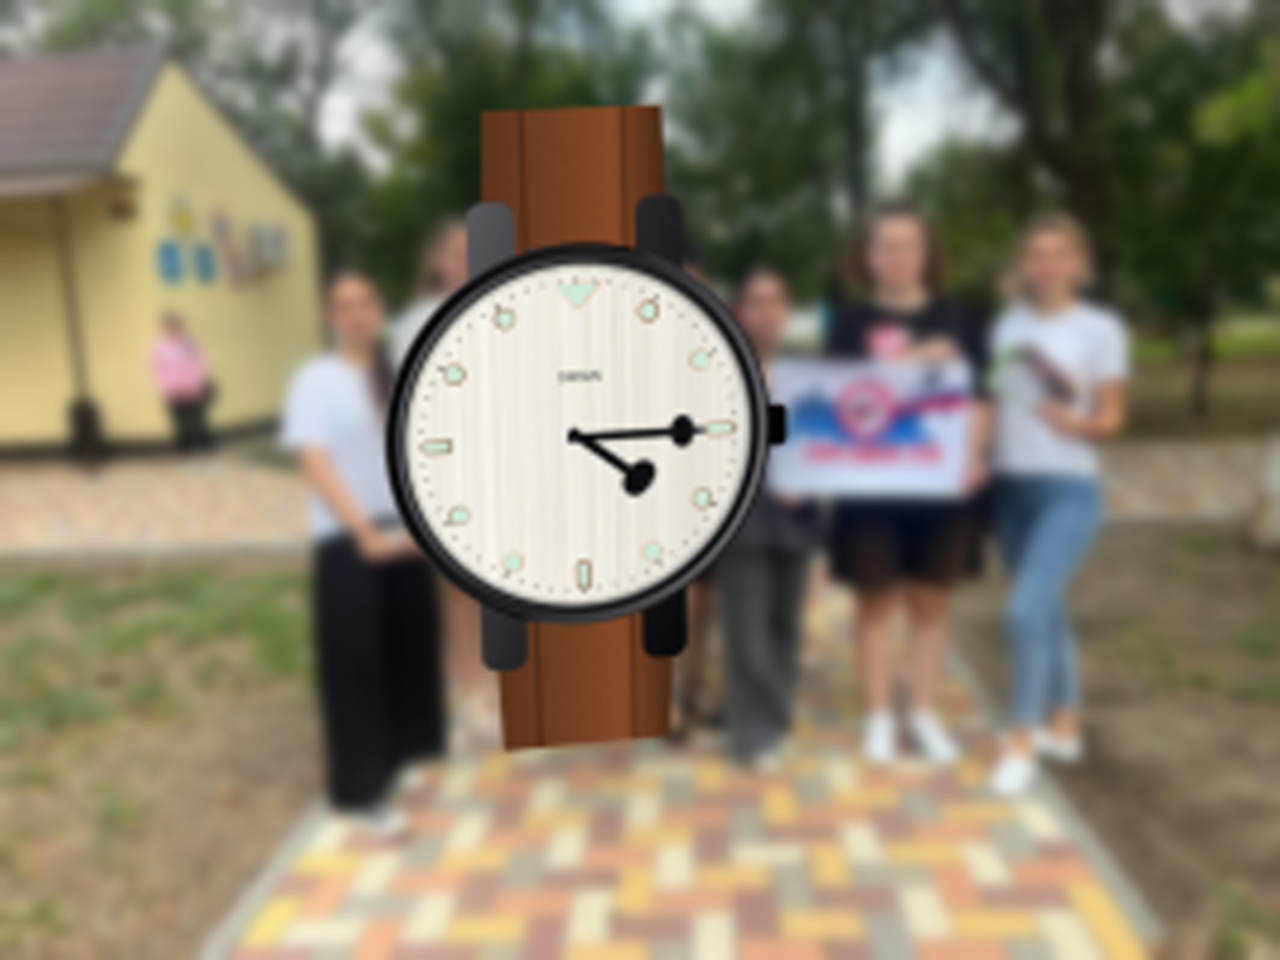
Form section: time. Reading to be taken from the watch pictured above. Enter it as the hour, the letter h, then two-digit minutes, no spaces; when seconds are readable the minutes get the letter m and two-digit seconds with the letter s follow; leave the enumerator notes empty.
4h15
